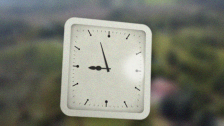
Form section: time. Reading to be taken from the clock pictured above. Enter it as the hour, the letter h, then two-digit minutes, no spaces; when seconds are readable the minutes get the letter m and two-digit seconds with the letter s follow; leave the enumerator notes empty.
8h57
